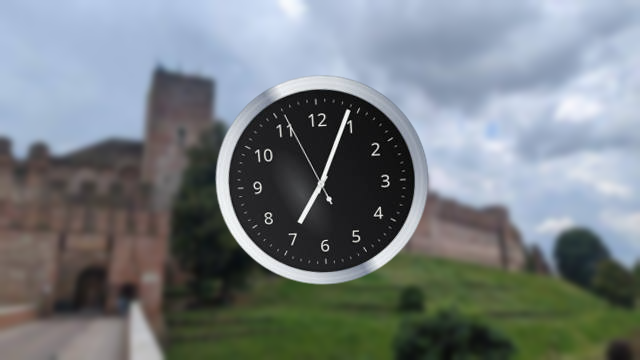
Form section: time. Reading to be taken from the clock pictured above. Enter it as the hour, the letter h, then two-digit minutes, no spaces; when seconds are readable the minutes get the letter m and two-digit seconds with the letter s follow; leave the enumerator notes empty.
7h03m56s
